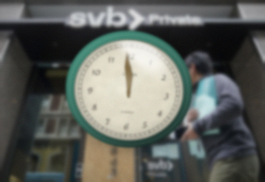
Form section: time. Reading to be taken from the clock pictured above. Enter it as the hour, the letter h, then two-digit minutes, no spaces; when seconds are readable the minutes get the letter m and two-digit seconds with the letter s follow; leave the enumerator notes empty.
11h59
